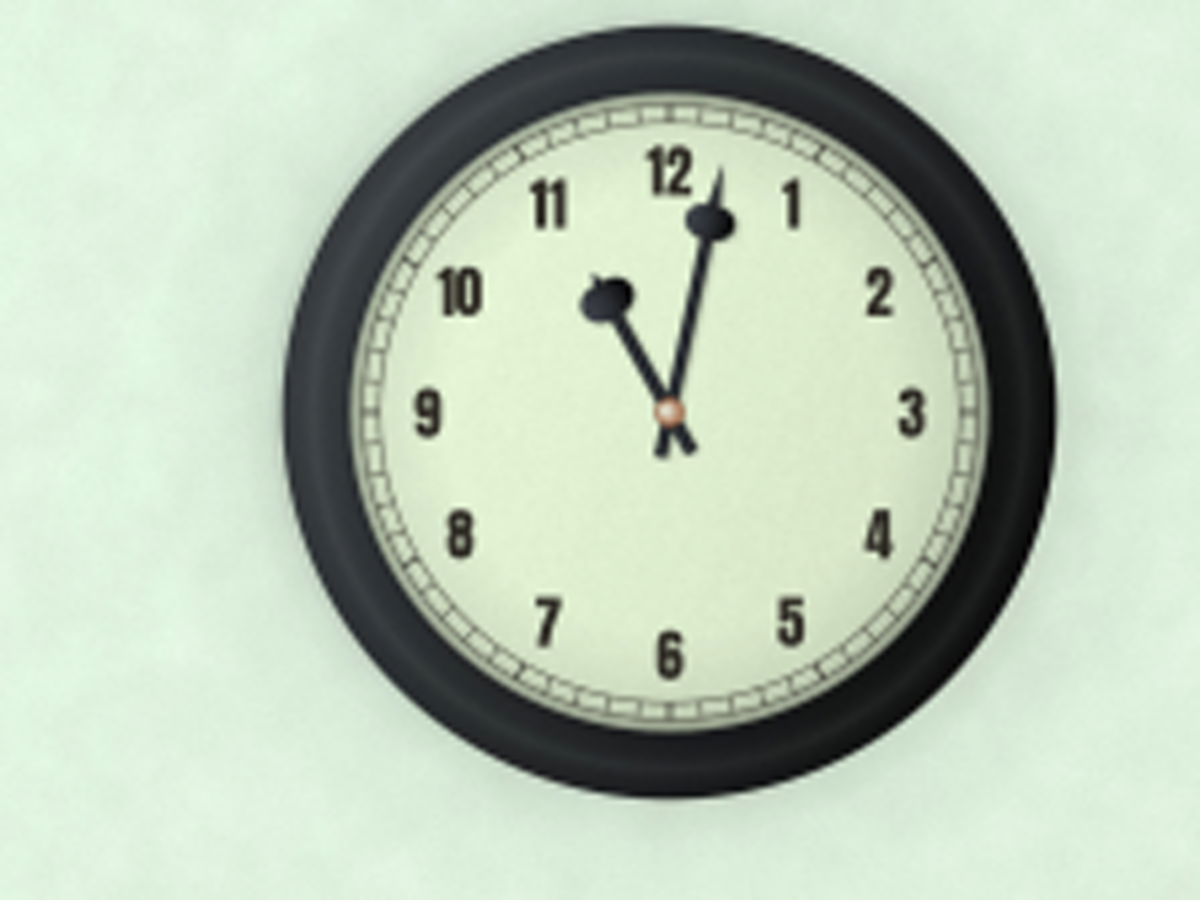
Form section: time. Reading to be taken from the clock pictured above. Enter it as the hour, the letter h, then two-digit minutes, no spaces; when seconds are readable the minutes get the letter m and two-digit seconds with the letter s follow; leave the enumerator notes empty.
11h02
